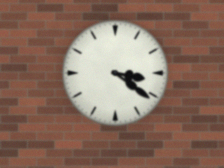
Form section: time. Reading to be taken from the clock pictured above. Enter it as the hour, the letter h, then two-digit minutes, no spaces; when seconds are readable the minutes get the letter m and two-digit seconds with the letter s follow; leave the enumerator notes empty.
3h21
